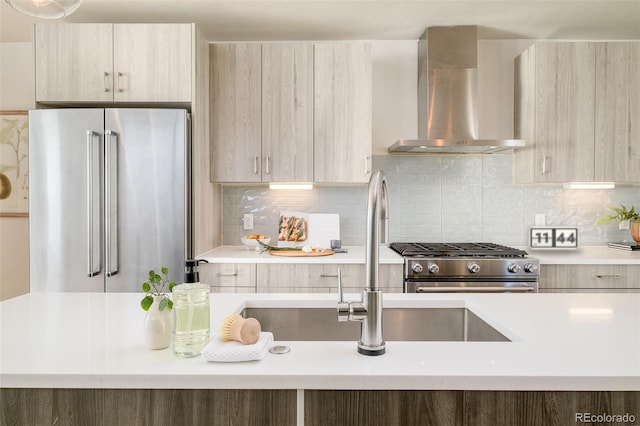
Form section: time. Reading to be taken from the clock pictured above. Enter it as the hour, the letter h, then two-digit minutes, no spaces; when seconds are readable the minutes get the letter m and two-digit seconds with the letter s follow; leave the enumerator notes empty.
11h44
